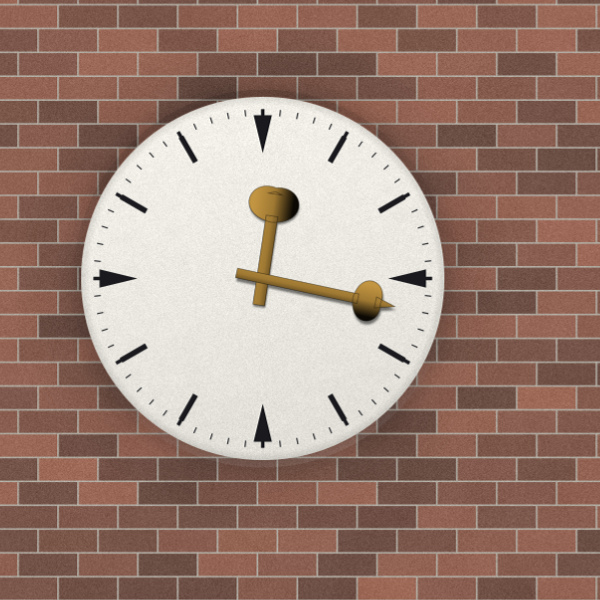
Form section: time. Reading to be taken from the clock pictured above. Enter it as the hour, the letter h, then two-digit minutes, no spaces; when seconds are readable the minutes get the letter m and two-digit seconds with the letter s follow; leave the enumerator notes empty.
12h17
